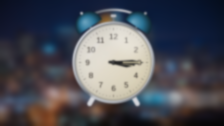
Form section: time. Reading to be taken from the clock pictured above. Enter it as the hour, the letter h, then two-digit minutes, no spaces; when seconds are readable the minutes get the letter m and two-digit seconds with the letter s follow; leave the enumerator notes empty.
3h15
